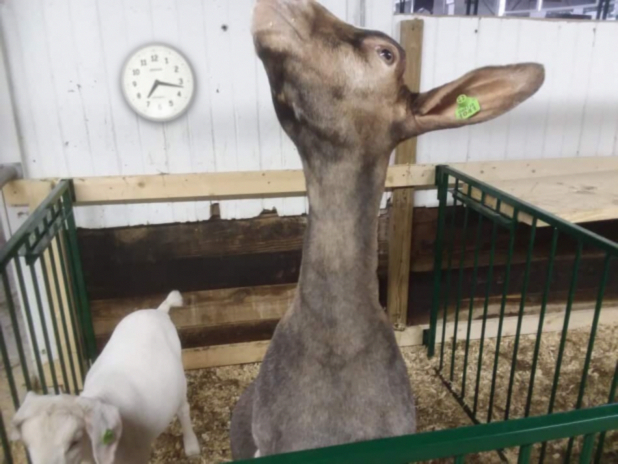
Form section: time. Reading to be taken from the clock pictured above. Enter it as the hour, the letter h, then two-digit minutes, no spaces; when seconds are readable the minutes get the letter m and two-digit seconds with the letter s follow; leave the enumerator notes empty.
7h17
